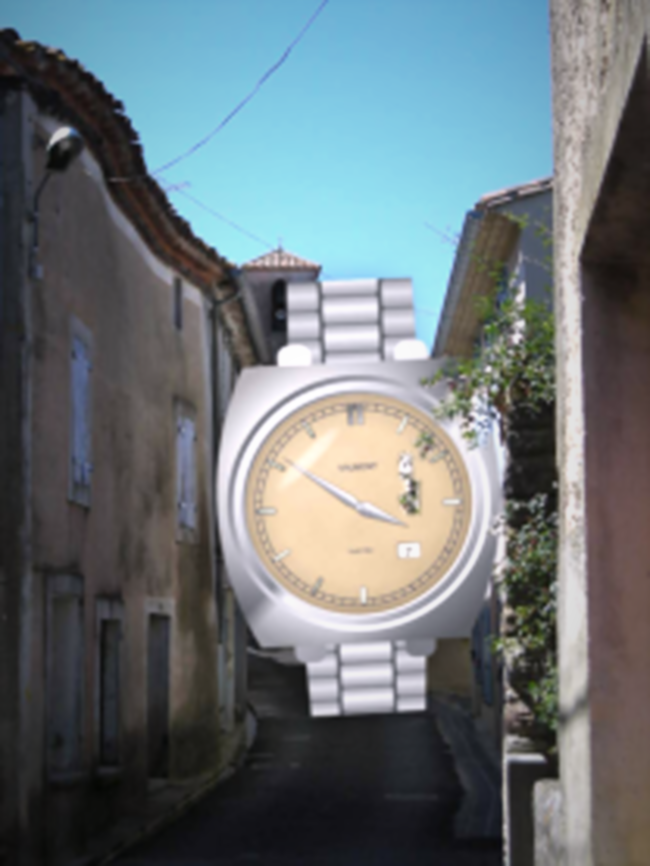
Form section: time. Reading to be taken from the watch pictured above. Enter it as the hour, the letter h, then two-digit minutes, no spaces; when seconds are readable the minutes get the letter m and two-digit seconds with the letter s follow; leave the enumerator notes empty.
3h51
